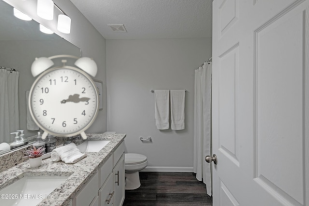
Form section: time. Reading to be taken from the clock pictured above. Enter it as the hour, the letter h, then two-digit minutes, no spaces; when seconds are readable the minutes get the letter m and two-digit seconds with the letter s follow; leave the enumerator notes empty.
2h14
